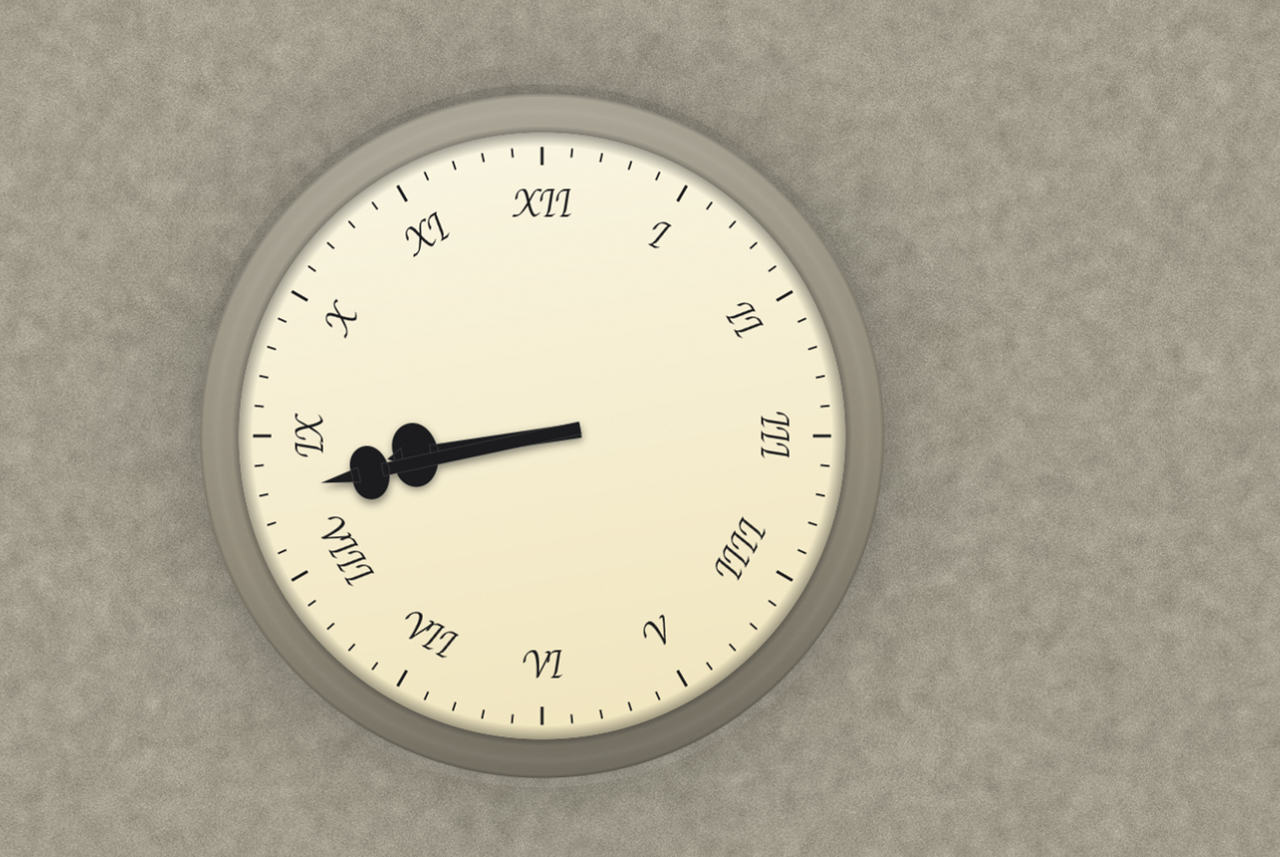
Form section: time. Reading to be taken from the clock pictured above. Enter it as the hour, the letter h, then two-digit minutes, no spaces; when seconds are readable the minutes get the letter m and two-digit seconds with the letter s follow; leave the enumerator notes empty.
8h43
